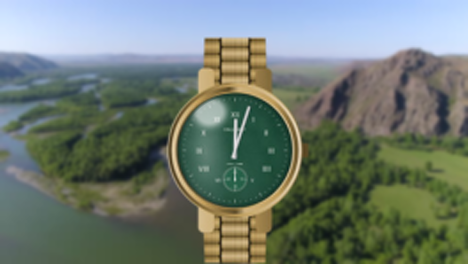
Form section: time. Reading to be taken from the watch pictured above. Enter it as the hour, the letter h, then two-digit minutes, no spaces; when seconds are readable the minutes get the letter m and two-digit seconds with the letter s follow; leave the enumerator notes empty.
12h03
